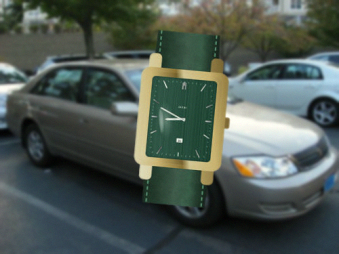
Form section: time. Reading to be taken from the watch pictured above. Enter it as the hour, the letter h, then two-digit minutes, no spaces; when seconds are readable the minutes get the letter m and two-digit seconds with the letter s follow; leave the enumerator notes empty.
8h49
